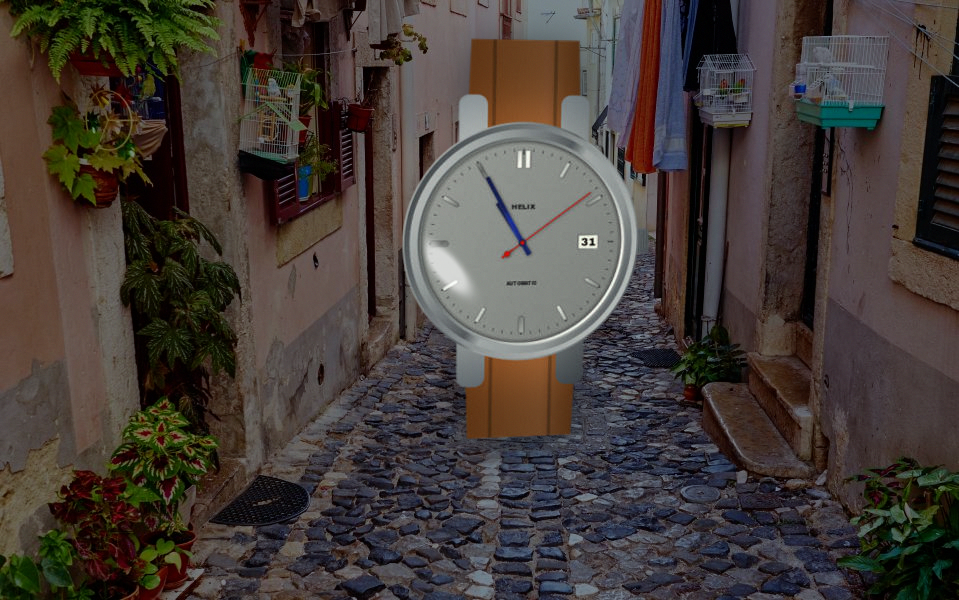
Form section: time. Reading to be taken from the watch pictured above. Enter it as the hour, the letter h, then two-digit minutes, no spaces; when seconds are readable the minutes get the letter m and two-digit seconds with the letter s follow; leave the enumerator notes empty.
10h55m09s
